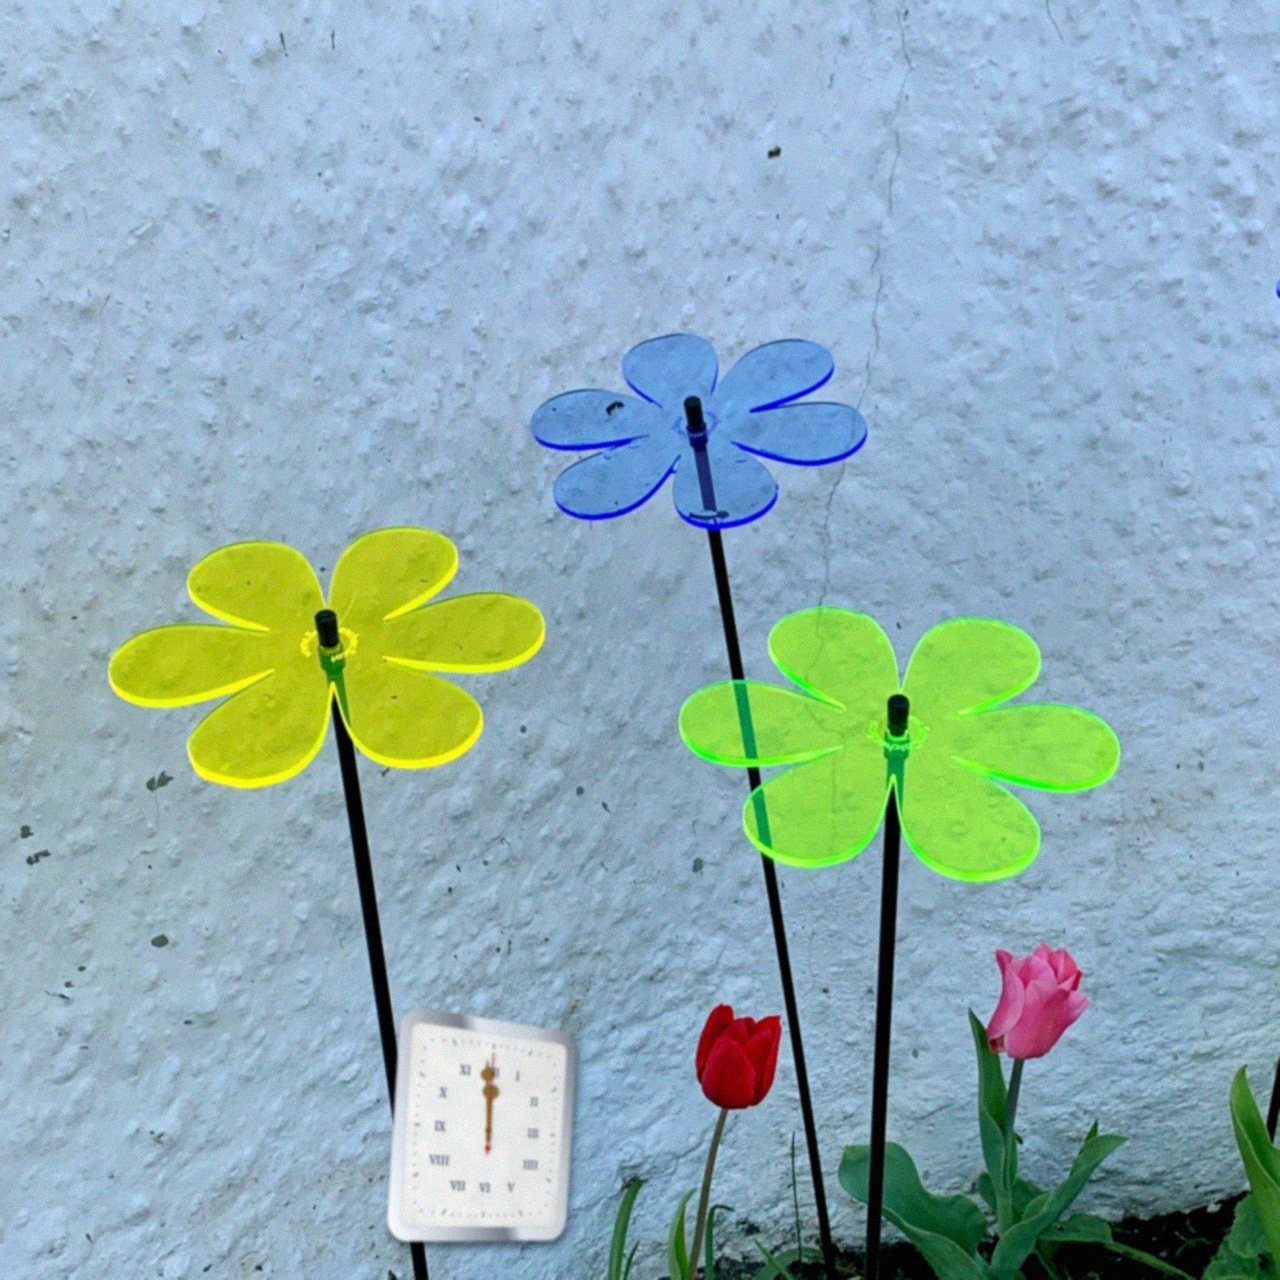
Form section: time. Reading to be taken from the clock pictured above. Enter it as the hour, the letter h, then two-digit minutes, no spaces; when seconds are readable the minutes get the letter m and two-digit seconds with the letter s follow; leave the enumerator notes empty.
11h59m00s
